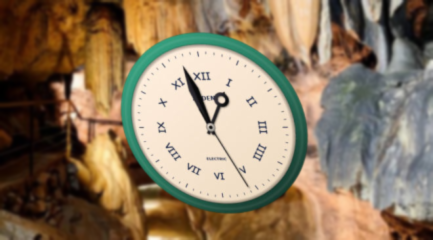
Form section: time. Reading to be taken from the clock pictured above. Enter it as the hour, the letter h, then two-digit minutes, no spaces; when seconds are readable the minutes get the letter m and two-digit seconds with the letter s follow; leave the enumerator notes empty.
12h57m26s
